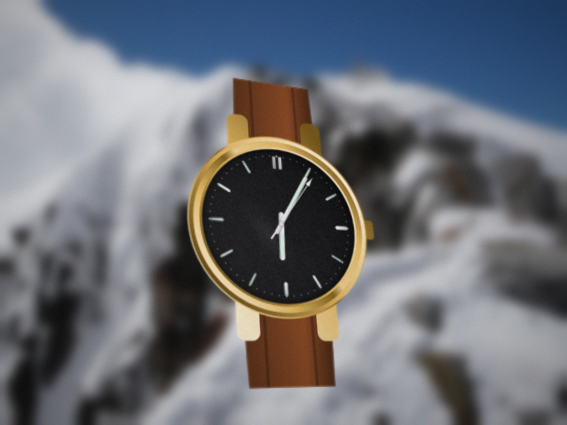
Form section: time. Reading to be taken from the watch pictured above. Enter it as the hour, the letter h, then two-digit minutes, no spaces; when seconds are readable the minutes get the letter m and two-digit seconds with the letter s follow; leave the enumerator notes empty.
6h05m06s
